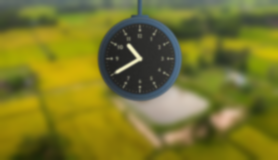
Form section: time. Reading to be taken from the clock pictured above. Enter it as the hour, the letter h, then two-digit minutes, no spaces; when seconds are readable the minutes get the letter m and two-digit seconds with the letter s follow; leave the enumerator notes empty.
10h40
